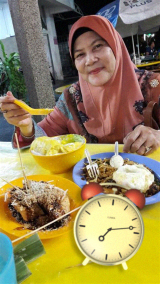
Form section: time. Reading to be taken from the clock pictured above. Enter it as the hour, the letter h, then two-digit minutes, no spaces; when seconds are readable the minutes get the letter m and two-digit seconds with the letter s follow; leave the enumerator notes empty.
7h13
